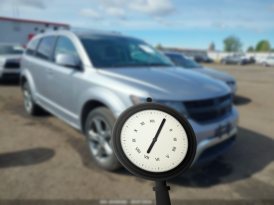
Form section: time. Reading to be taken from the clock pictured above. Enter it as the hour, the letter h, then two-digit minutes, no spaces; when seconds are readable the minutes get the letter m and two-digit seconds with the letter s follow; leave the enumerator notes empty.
7h05
